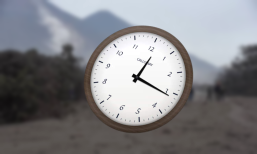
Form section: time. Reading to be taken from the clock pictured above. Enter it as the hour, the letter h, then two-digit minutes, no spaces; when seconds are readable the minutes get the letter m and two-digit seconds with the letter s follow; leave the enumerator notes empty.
12h16
